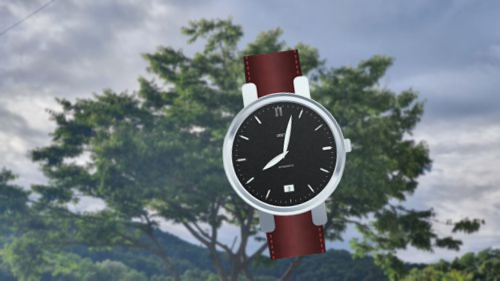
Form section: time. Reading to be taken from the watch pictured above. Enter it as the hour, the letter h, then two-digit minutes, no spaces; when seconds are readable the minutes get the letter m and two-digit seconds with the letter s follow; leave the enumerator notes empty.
8h03
